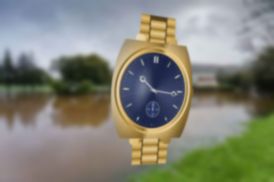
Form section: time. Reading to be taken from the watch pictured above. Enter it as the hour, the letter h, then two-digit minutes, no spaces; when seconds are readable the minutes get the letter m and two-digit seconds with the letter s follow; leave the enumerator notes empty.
10h16
